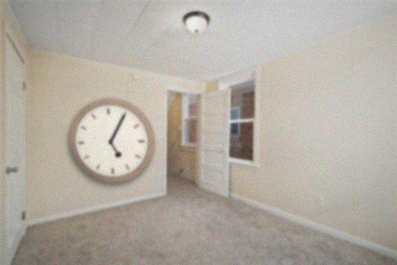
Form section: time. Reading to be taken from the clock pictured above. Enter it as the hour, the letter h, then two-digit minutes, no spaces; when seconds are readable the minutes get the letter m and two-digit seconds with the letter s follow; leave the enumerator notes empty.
5h05
